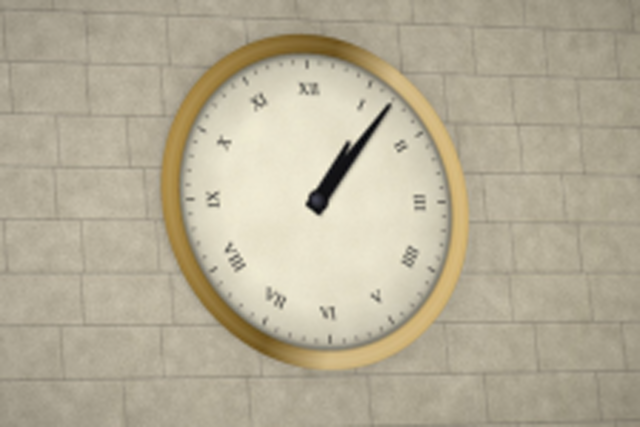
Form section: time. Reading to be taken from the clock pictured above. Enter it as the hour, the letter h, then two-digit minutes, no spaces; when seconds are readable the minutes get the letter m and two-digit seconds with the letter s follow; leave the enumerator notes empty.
1h07
